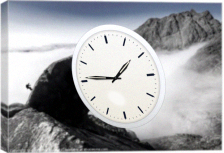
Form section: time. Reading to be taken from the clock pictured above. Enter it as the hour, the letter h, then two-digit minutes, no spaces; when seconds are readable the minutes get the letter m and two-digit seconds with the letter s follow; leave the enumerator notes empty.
1h46
